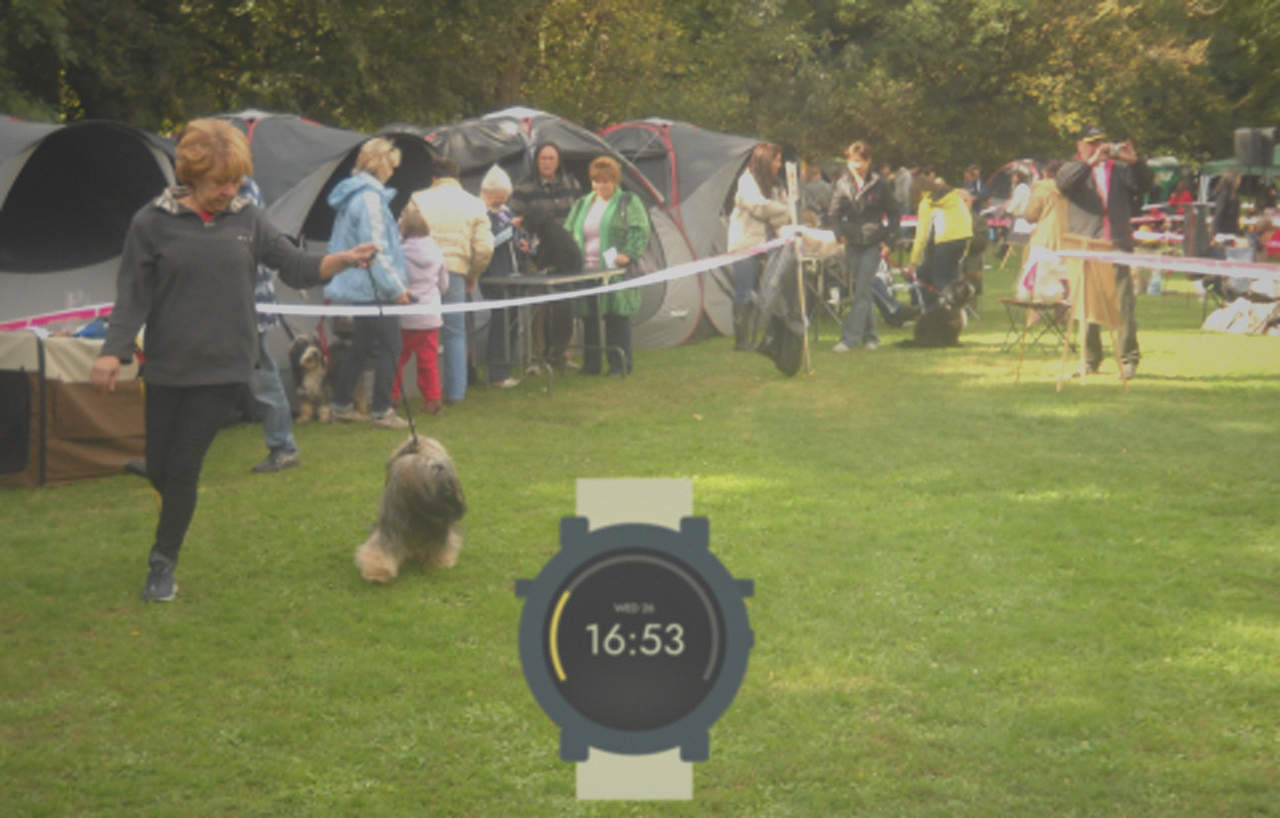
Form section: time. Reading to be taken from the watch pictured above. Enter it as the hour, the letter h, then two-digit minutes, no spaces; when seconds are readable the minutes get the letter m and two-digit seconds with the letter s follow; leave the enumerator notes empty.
16h53
